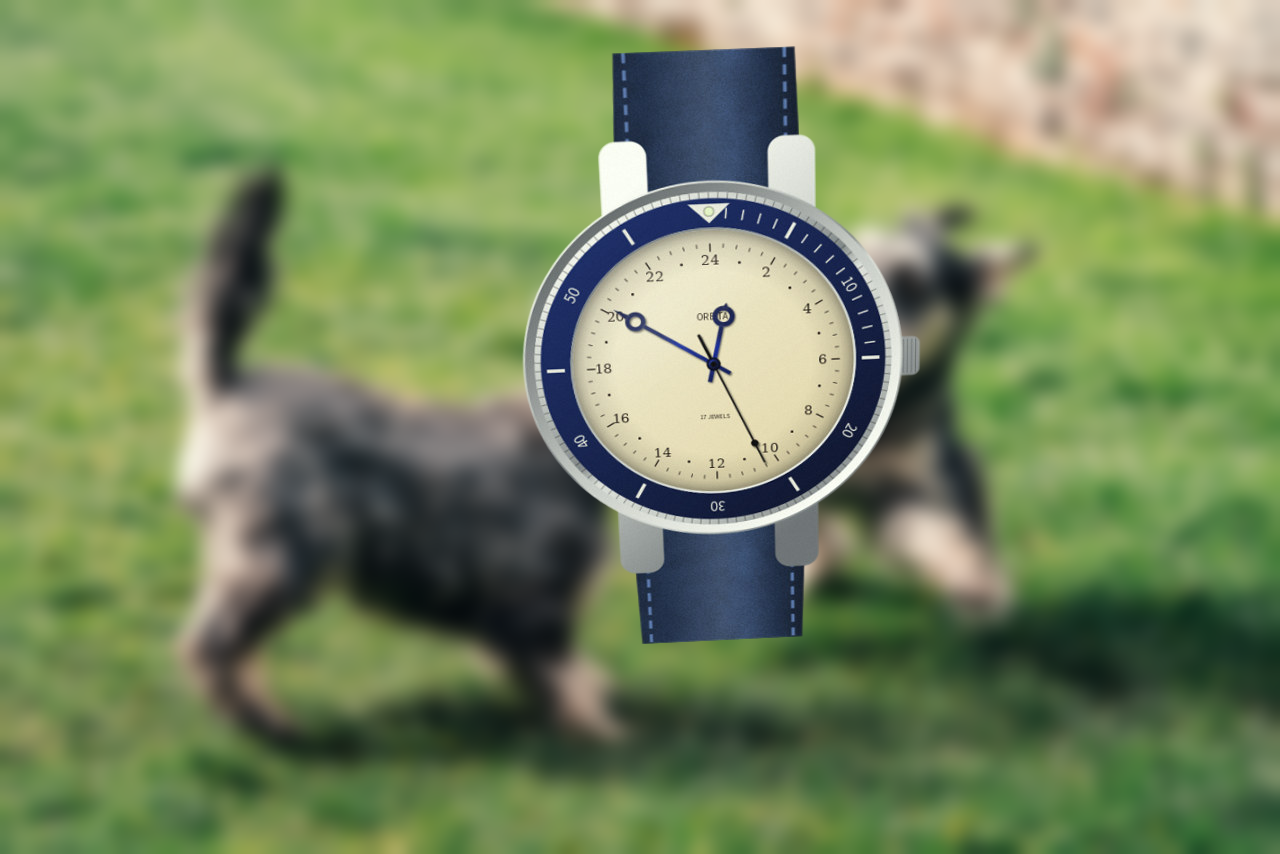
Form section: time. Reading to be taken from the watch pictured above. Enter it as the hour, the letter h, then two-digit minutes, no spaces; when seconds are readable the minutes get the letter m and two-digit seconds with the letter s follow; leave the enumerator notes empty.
0h50m26s
